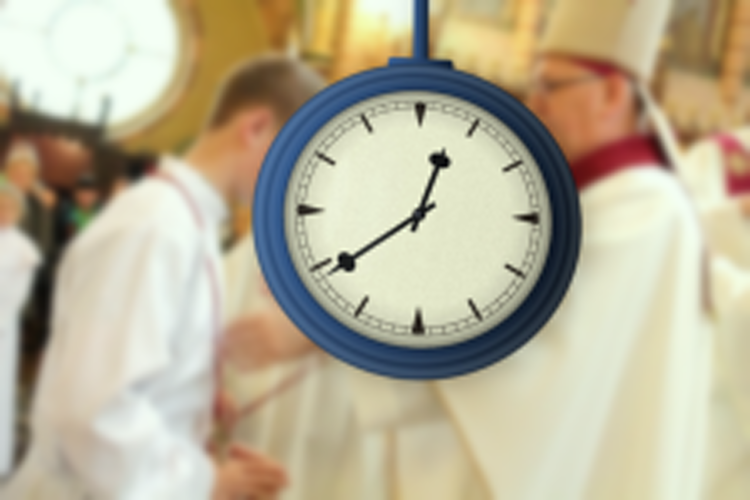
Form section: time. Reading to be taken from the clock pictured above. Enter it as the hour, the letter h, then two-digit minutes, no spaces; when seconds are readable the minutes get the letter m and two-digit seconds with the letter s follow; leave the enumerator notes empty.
12h39
